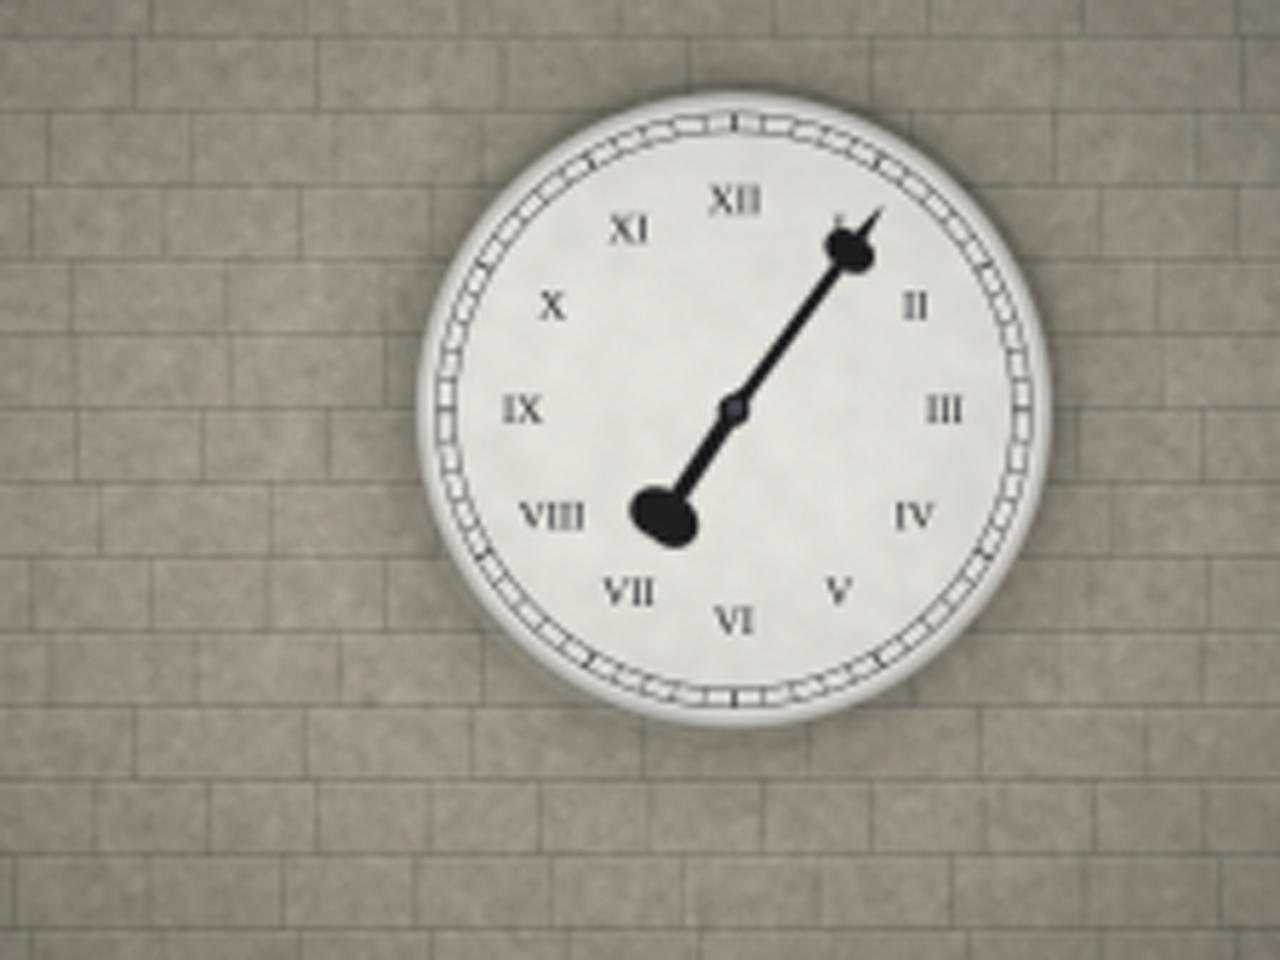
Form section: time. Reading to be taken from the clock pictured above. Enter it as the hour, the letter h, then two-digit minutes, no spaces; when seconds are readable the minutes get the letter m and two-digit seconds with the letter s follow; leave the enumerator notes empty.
7h06
